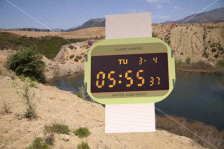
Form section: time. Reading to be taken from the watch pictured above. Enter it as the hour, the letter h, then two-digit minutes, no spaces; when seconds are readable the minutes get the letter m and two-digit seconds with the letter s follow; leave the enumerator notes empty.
5h55m37s
